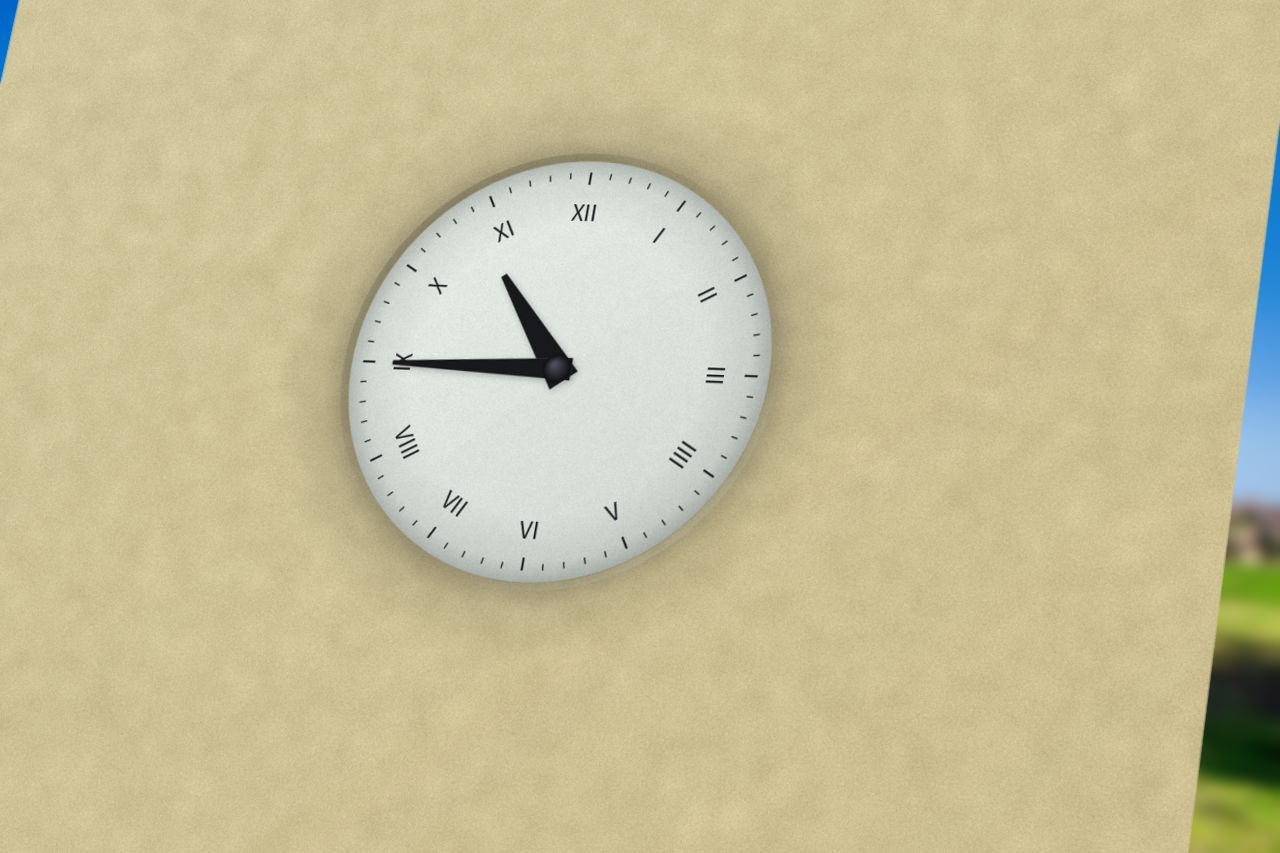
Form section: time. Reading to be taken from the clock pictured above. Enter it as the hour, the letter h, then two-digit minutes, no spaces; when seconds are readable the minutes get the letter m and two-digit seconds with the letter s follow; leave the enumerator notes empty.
10h45
